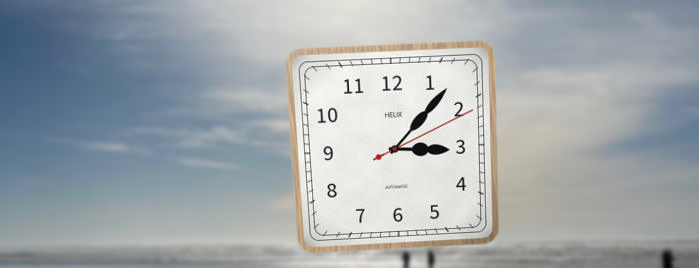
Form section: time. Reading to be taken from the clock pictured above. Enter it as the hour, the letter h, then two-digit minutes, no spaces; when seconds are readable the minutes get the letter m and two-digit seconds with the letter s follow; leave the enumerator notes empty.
3h07m11s
